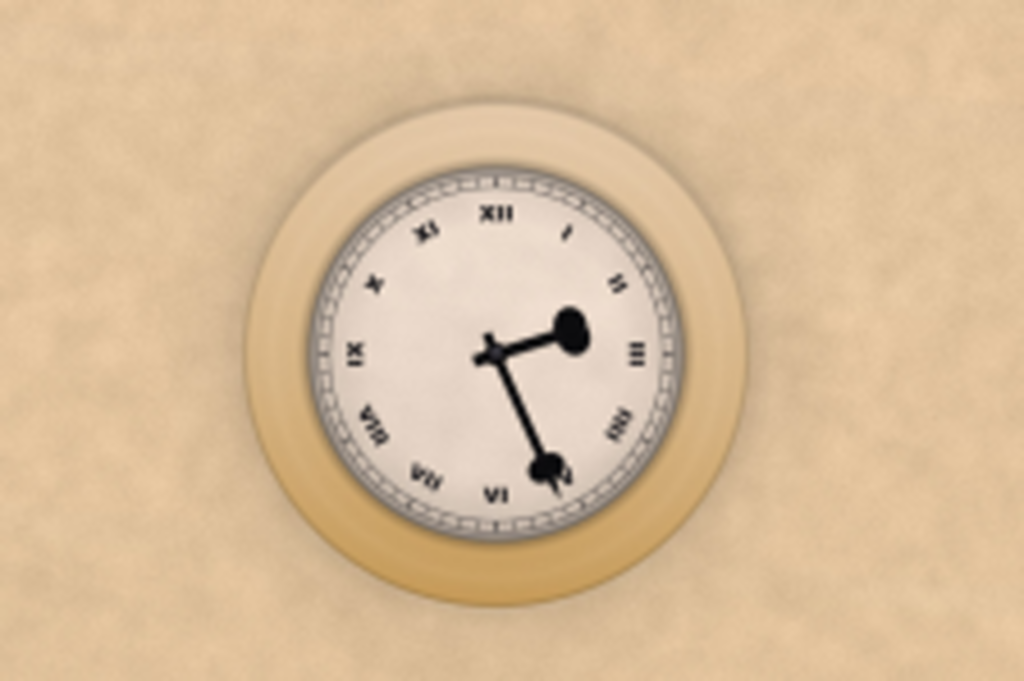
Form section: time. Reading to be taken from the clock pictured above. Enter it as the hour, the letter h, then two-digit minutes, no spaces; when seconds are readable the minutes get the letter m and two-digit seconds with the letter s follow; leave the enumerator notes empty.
2h26
